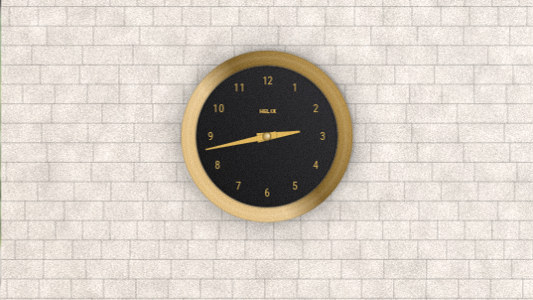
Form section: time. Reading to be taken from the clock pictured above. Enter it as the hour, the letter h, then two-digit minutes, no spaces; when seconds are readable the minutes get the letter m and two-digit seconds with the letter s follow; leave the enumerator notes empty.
2h43
